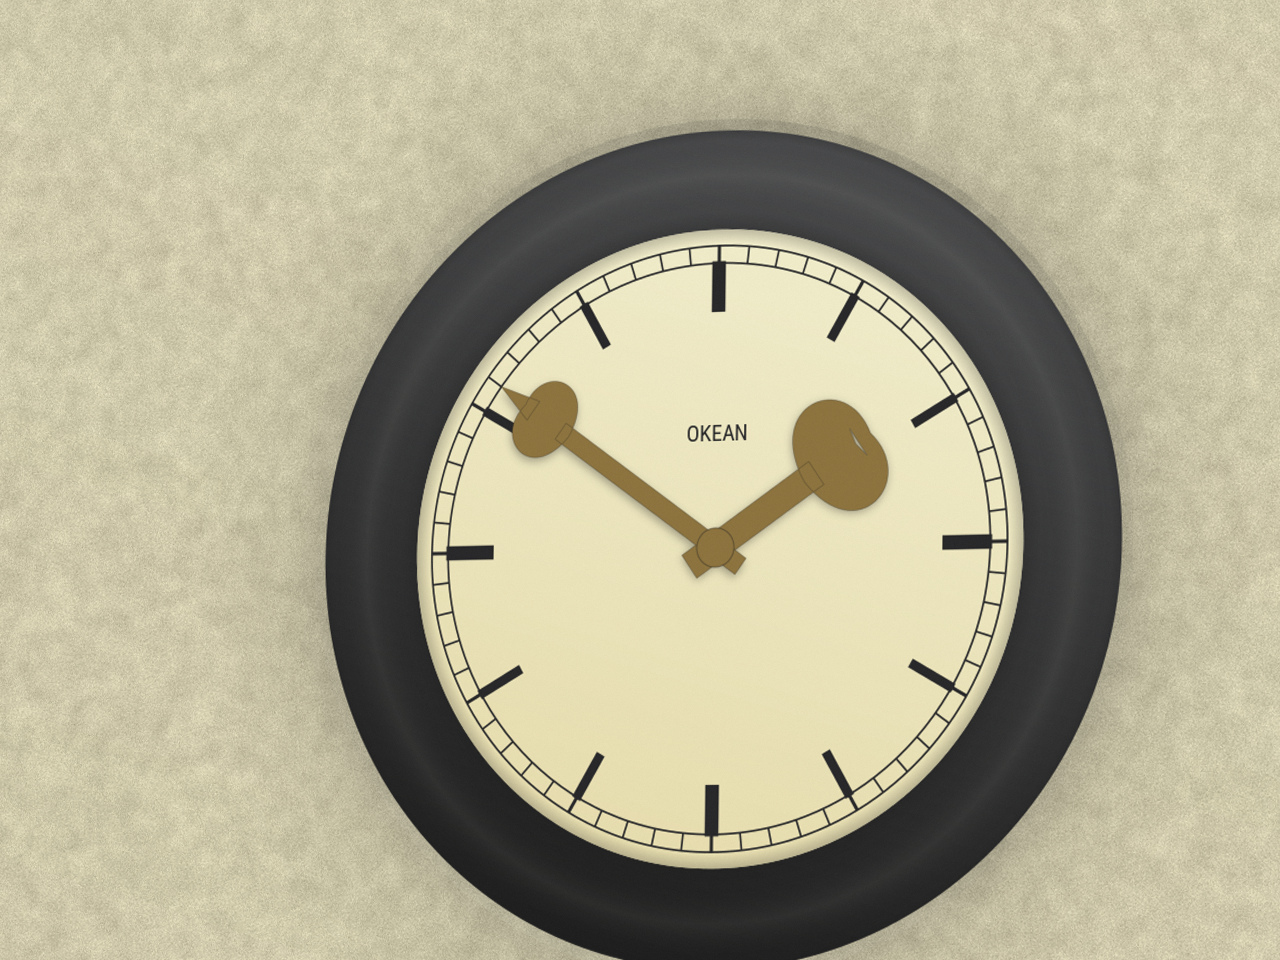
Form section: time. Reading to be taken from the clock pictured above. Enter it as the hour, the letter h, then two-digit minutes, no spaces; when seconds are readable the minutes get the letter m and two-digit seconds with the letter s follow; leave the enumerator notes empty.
1h51
